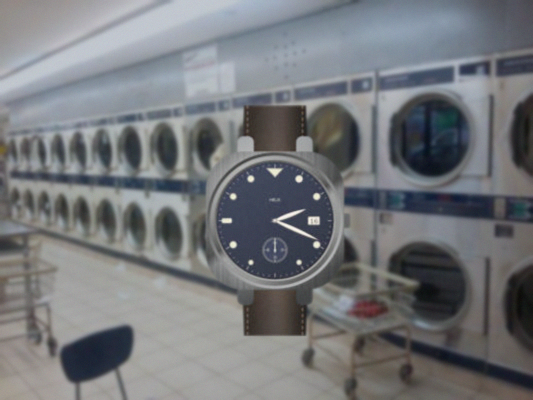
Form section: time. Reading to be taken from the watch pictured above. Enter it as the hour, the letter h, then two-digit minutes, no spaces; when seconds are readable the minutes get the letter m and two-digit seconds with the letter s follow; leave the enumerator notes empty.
2h19
